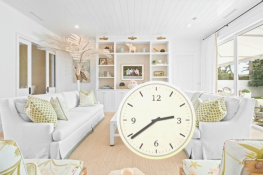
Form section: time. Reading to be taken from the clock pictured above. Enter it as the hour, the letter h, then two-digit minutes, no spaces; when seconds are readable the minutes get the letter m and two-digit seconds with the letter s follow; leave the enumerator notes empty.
2h39
